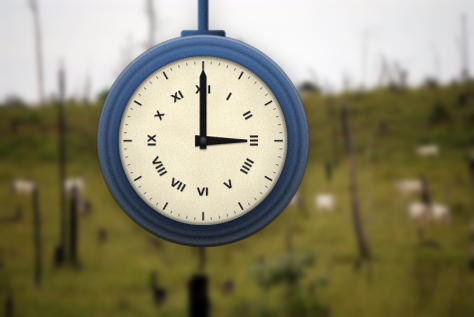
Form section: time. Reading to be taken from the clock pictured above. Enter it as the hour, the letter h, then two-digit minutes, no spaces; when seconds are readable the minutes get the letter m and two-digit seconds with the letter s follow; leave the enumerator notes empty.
3h00
